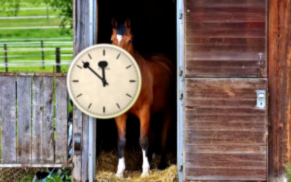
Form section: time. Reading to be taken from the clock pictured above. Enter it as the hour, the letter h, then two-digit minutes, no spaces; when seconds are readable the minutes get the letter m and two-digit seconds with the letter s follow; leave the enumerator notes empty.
11h52
